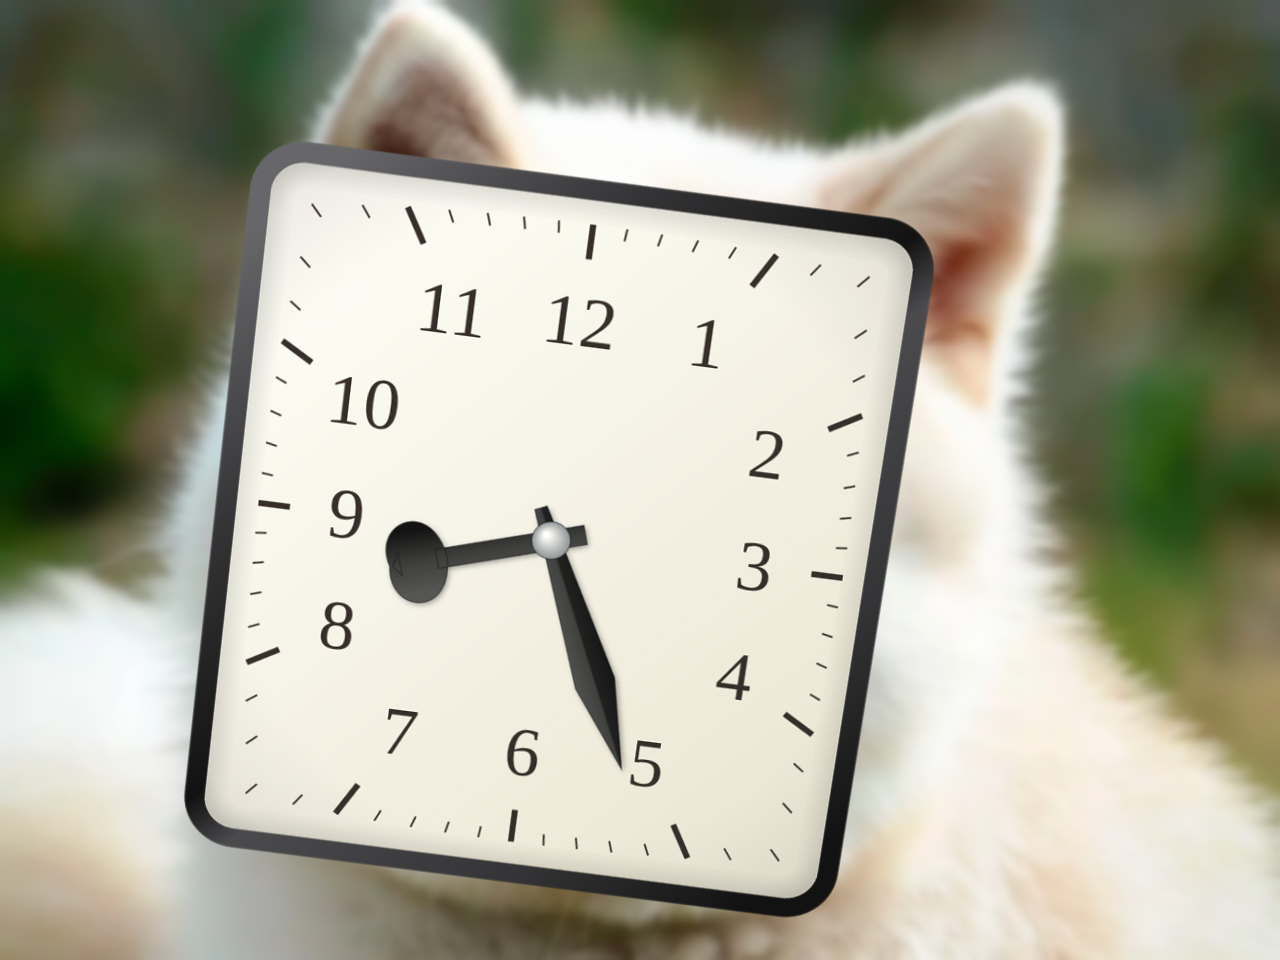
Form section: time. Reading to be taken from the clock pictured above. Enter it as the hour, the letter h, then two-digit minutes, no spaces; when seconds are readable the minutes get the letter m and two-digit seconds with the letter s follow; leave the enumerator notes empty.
8h26
